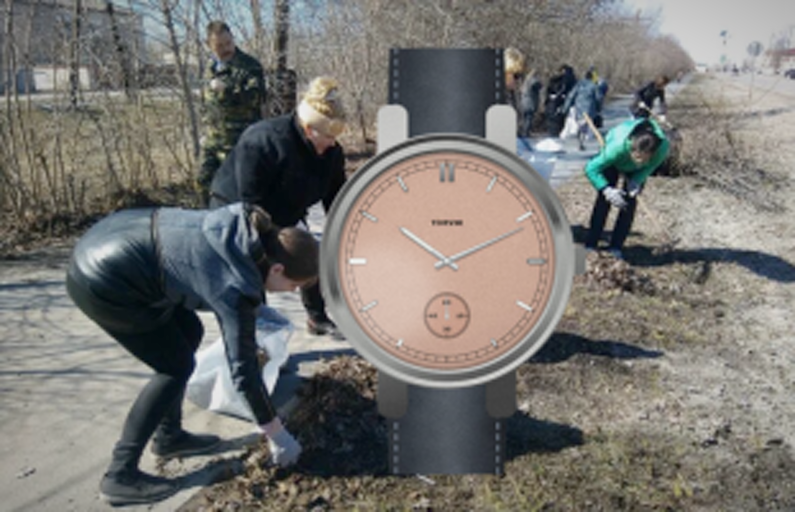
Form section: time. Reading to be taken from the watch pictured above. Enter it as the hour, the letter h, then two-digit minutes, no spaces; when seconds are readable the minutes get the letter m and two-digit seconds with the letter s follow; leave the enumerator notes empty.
10h11
